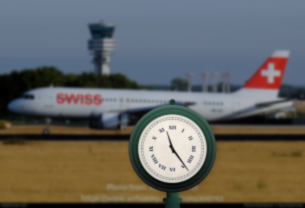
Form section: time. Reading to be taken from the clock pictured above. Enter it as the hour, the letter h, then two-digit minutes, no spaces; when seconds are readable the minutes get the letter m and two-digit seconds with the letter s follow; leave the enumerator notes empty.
11h24
